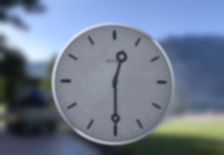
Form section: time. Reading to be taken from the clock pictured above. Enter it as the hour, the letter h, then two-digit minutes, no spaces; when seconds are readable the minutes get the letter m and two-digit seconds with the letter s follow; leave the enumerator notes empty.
12h30
